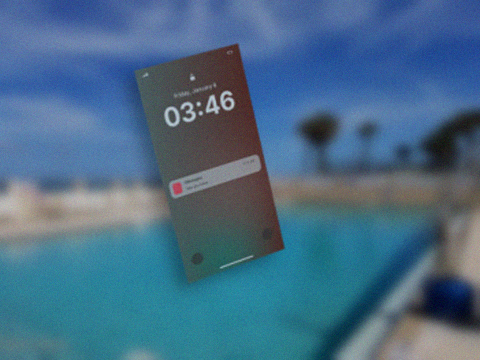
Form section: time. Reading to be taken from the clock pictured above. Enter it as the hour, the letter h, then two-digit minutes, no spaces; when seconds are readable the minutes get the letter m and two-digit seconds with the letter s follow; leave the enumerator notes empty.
3h46
